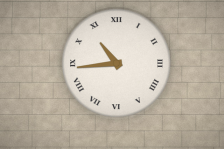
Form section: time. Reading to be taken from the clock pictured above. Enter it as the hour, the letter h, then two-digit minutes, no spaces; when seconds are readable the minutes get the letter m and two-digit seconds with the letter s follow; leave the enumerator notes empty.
10h44
